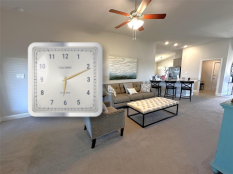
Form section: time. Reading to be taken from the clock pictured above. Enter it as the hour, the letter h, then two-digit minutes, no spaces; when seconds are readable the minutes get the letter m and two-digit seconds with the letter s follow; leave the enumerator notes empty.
6h11
